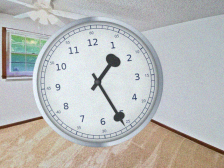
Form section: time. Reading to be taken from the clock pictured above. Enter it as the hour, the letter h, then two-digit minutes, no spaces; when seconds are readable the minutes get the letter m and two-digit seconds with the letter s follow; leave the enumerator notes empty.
1h26
